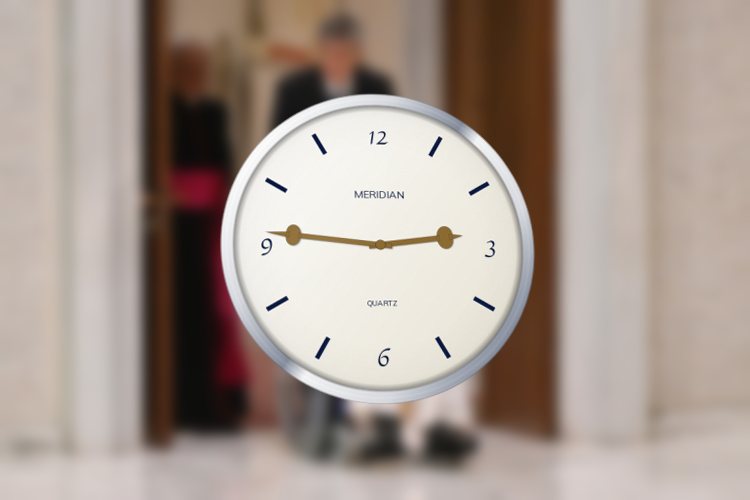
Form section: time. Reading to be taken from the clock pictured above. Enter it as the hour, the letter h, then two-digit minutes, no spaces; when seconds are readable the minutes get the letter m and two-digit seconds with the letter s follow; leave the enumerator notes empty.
2h46
